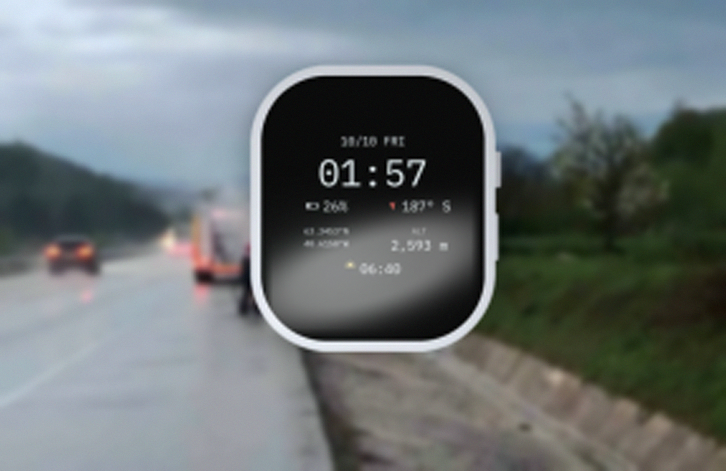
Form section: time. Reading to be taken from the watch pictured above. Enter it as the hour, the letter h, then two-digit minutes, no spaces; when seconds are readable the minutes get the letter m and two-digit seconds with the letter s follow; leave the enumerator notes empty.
1h57
